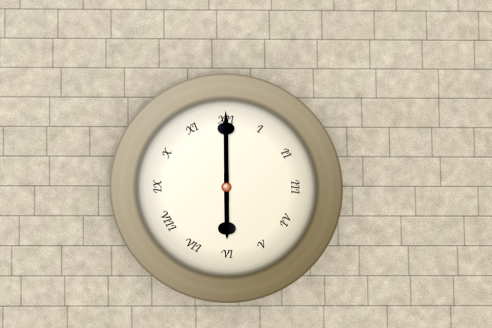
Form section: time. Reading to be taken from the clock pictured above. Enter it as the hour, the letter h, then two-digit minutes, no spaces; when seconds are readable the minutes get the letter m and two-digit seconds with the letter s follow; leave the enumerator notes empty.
6h00
